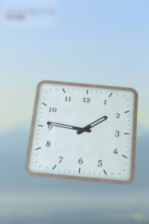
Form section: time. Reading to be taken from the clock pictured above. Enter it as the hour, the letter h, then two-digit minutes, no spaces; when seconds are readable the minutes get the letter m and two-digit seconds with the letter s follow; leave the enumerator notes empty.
1h46
